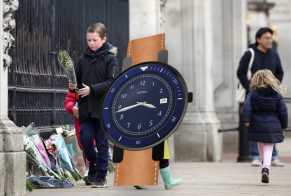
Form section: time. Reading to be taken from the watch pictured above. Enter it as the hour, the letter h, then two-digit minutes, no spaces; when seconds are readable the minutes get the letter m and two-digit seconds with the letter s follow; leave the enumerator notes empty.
3h43
